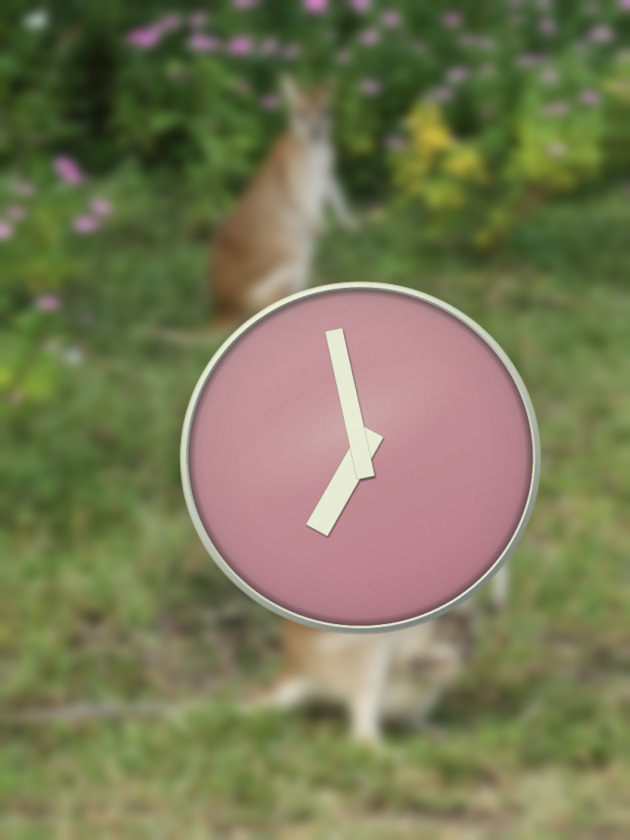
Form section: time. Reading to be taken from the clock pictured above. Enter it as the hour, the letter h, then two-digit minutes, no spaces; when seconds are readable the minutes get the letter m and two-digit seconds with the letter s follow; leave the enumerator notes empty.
6h58
